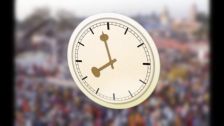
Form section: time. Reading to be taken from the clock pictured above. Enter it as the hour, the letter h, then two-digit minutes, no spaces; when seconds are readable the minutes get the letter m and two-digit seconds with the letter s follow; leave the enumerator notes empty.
7h58
